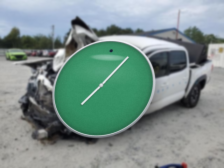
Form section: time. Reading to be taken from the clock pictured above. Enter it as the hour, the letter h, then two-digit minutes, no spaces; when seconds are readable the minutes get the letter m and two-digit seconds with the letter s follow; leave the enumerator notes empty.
7h05
